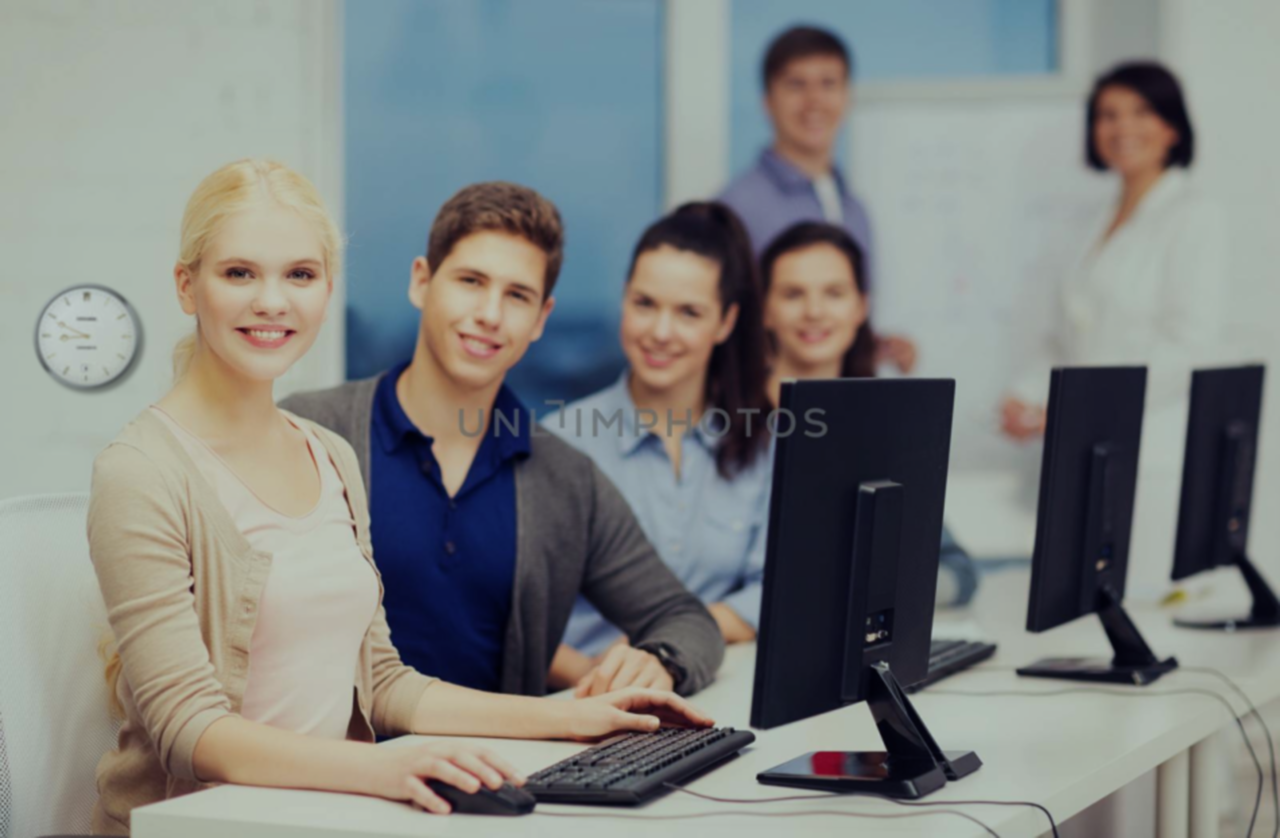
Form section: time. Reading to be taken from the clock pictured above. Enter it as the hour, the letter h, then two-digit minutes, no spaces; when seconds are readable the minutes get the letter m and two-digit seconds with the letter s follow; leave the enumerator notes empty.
8h49
